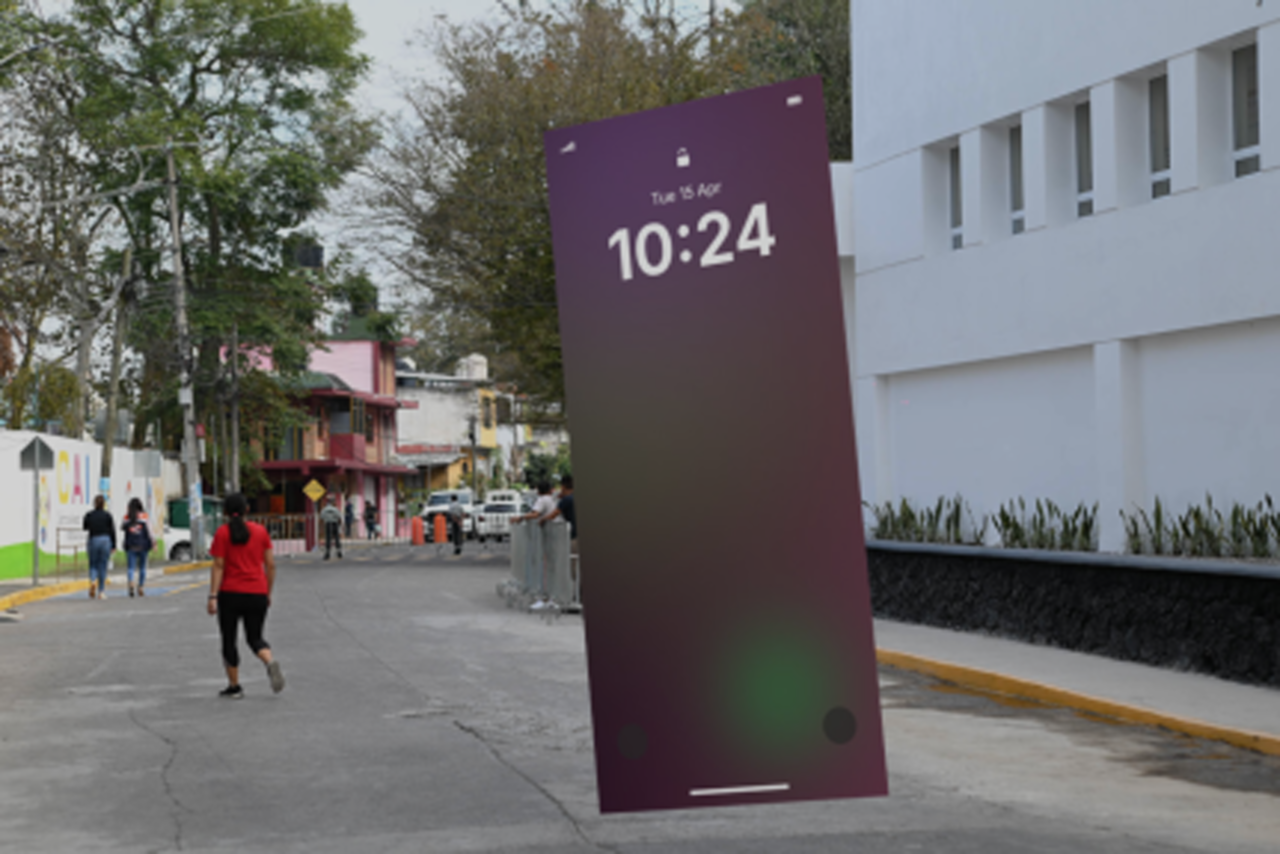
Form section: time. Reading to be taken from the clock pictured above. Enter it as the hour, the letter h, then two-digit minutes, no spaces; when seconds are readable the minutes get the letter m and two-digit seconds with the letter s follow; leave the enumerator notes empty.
10h24
